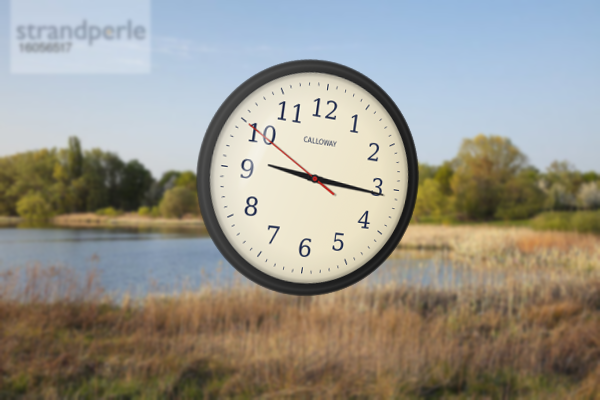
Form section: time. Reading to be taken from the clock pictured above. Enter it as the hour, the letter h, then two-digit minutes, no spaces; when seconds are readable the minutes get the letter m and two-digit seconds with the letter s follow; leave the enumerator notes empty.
9h15m50s
